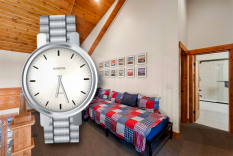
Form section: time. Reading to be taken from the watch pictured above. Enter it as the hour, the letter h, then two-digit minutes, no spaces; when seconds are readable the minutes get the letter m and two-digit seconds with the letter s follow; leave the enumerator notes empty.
6h27
